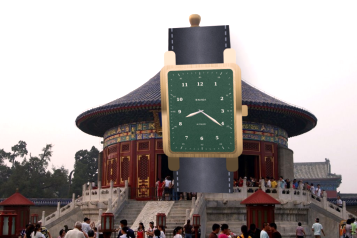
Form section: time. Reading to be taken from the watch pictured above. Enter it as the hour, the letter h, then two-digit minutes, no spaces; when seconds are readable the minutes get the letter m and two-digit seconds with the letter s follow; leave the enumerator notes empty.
8h21
